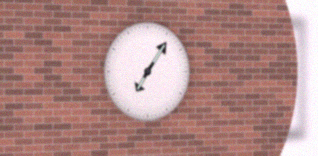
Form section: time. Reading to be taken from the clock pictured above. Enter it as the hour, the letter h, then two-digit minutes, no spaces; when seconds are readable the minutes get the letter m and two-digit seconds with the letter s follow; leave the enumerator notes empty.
7h06
